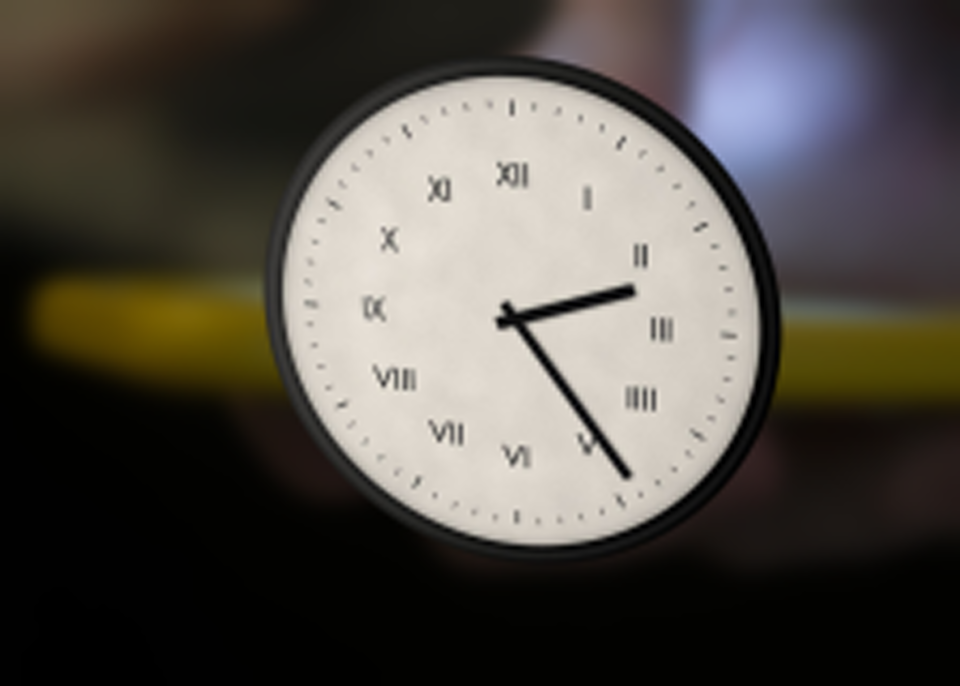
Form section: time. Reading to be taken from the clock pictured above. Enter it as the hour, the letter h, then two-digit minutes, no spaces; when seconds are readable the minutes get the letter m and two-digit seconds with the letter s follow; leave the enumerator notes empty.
2h24
